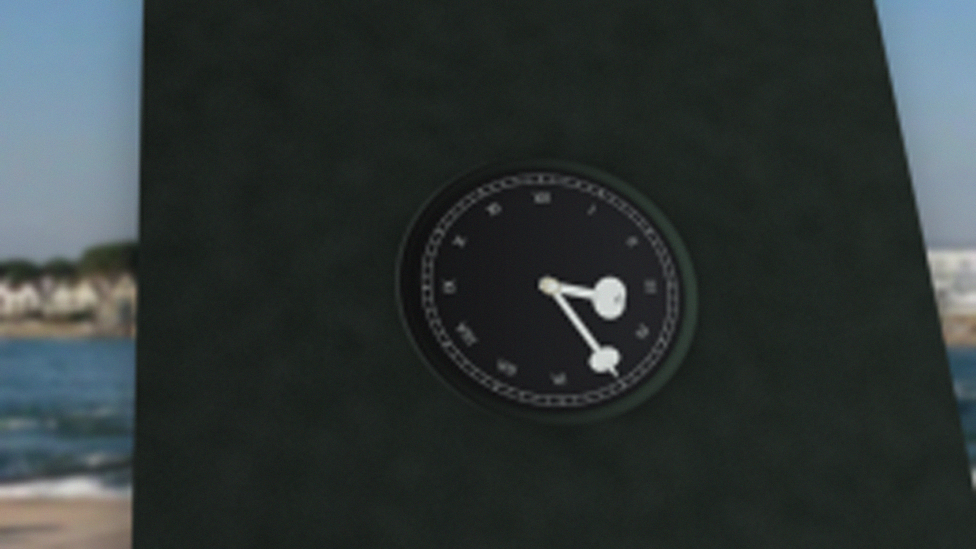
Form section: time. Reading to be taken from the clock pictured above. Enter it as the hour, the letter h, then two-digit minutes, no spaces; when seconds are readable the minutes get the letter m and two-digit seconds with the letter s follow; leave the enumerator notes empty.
3h25
